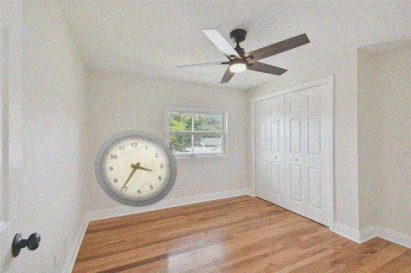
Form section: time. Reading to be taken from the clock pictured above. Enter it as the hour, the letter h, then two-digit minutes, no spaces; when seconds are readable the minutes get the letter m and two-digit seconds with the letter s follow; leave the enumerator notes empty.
3h36
